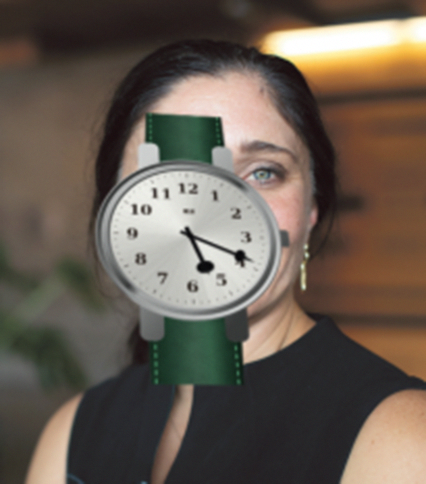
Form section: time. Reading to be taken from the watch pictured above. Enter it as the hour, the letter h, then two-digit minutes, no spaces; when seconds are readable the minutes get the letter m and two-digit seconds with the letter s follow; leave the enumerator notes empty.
5h19
